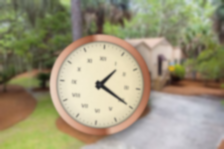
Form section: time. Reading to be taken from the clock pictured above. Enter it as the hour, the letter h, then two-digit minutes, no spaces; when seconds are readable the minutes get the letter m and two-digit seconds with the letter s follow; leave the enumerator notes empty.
1h20
